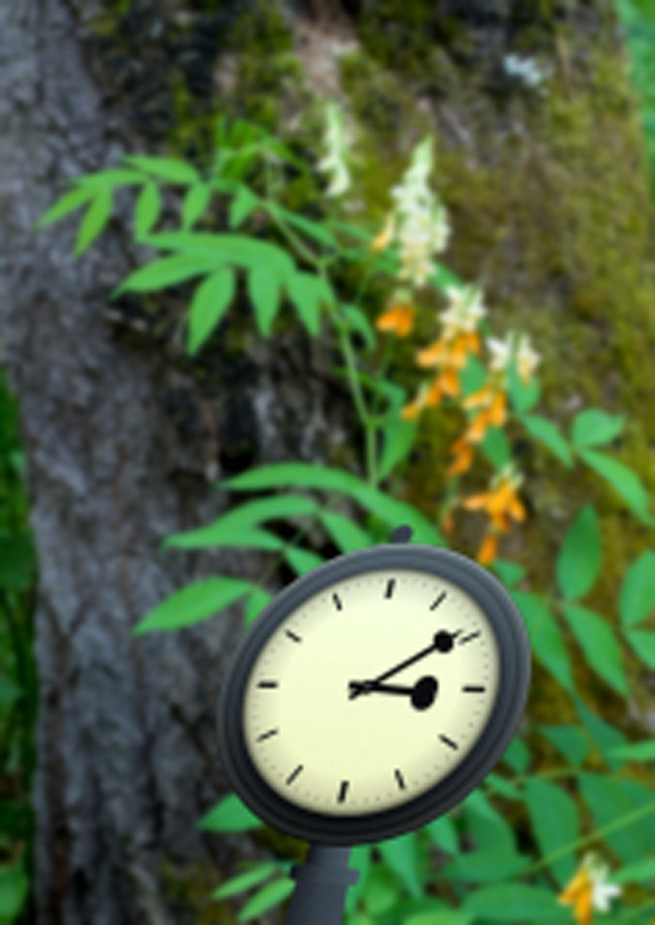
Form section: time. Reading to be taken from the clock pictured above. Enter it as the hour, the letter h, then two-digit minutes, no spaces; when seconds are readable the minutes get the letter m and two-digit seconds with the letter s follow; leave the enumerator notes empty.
3h09
